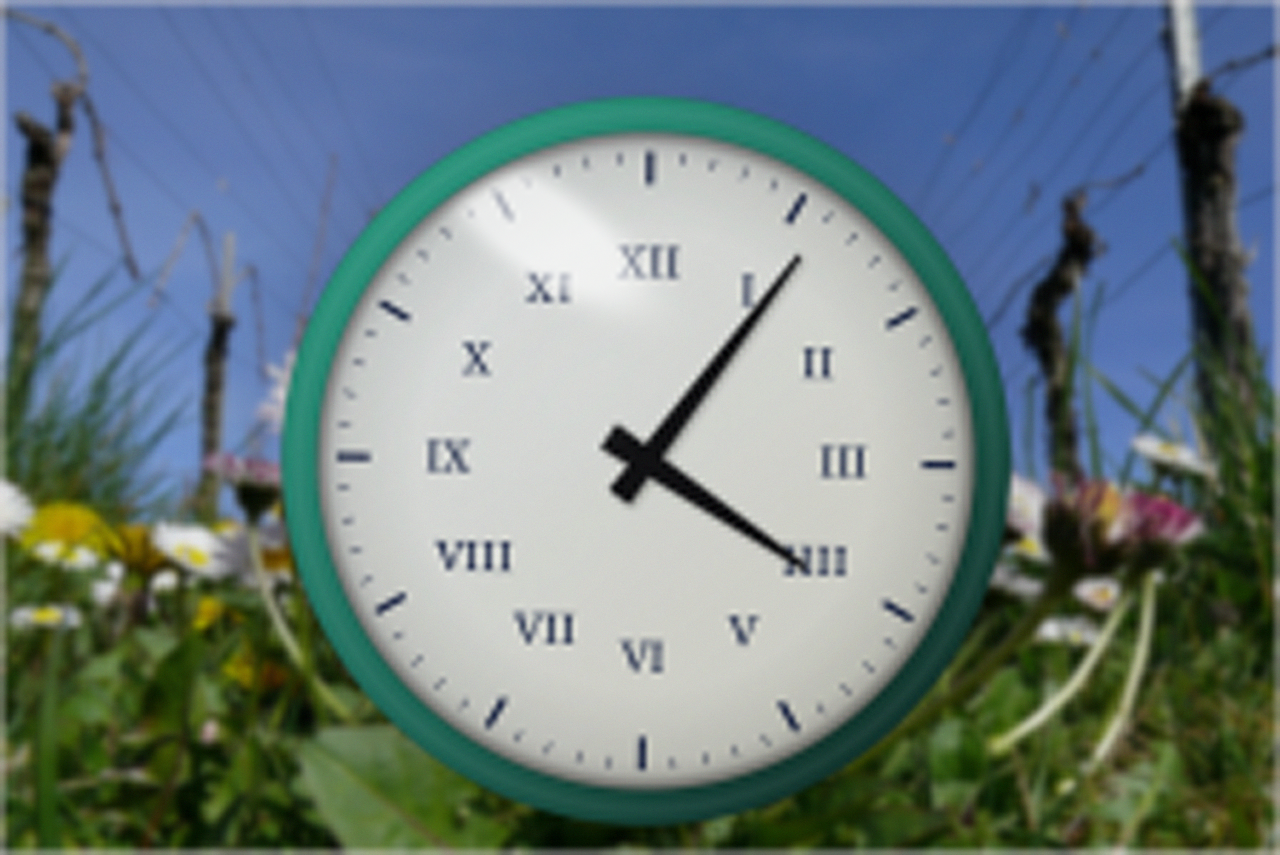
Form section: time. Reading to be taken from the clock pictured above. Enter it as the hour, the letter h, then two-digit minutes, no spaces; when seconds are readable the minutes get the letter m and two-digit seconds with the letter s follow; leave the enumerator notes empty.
4h06
